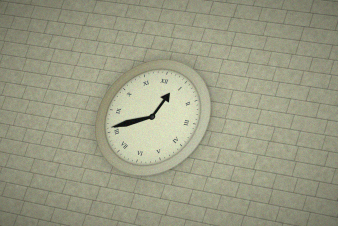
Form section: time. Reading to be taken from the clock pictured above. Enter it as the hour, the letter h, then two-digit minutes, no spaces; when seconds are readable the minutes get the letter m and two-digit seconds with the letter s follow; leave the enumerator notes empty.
12h41
